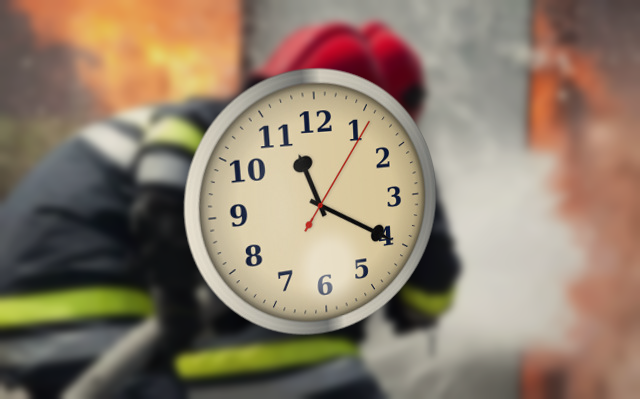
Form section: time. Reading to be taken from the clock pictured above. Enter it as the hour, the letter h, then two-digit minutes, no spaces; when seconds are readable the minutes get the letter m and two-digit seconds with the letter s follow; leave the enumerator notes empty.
11h20m06s
